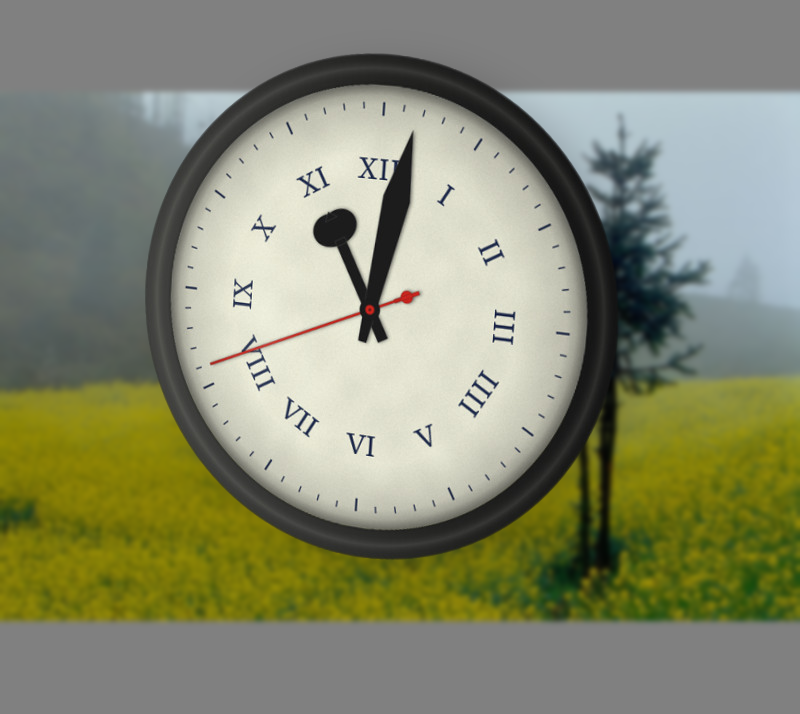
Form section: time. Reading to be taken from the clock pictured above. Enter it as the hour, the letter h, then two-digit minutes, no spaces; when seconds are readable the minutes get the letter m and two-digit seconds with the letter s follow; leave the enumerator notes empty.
11h01m41s
